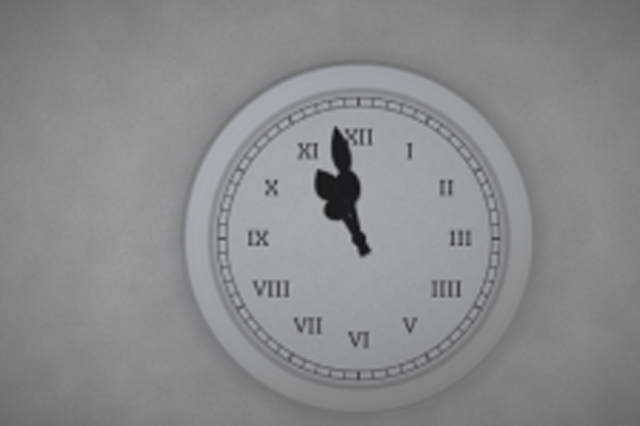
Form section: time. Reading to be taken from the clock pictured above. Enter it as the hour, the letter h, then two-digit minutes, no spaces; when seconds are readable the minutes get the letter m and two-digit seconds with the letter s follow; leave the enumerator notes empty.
10h58
